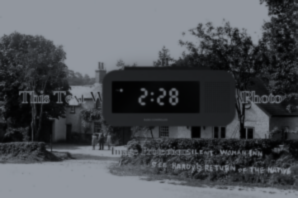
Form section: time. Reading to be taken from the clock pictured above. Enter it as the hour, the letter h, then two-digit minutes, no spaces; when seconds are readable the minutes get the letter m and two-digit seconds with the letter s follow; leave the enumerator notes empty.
2h28
